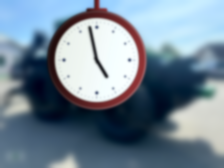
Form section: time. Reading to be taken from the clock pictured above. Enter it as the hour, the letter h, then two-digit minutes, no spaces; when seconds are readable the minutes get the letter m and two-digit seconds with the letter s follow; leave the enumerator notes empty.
4h58
